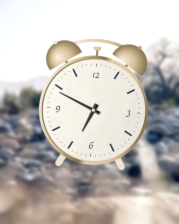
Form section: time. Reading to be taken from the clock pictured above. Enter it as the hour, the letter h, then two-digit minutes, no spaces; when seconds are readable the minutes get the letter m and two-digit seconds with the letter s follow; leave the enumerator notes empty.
6h49
